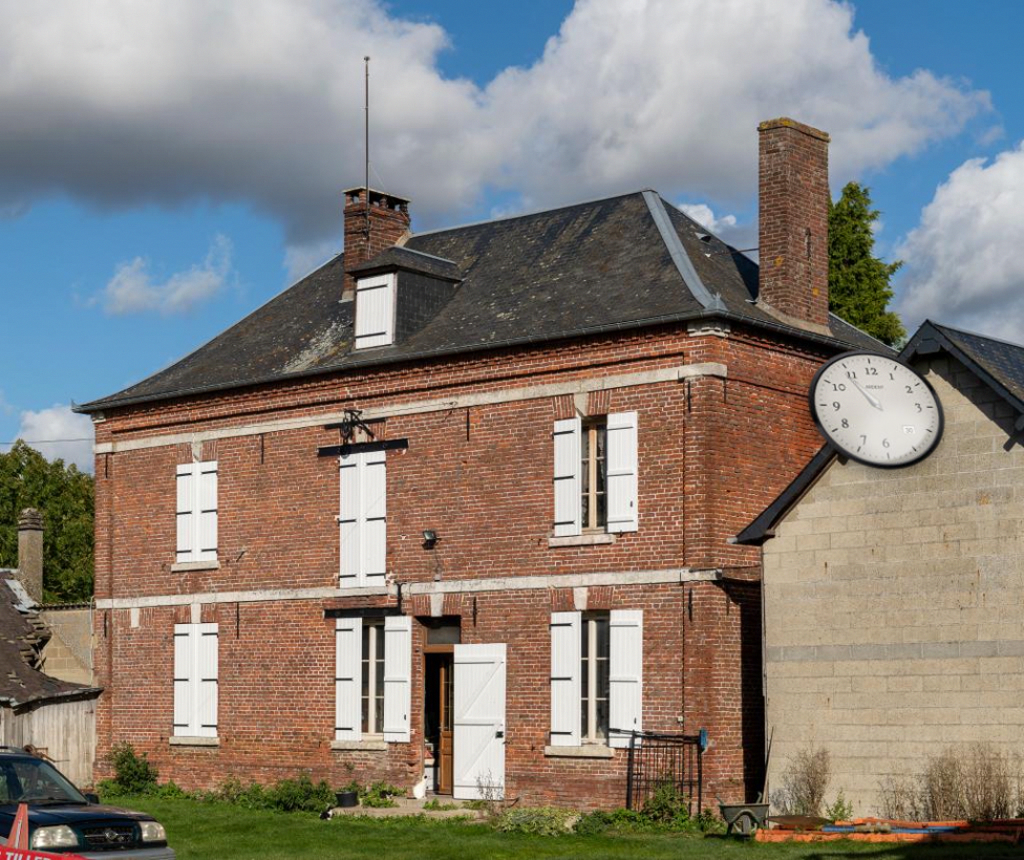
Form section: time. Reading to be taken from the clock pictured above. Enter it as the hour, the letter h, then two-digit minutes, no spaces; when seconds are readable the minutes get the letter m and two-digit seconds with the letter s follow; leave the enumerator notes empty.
10h54
